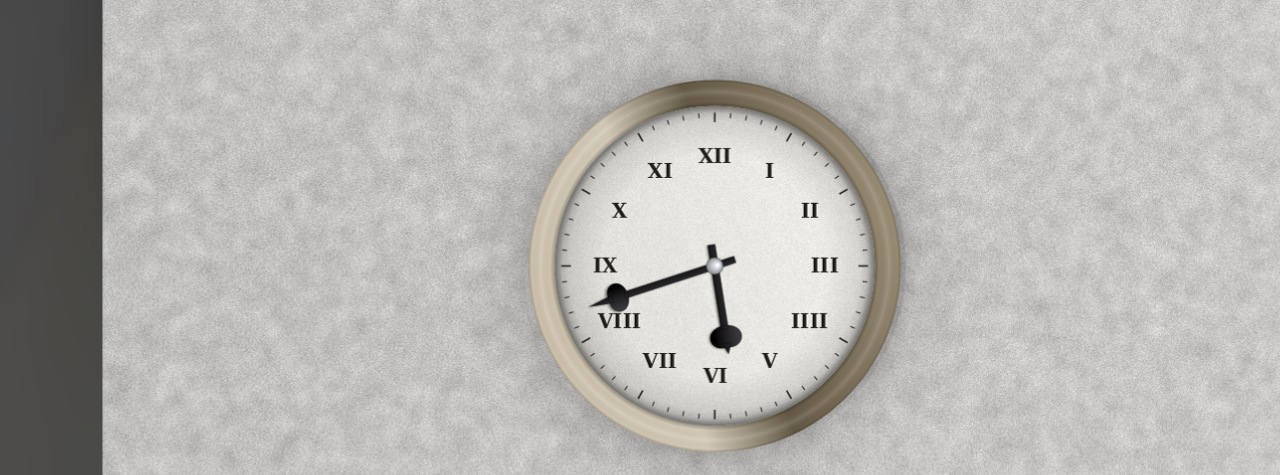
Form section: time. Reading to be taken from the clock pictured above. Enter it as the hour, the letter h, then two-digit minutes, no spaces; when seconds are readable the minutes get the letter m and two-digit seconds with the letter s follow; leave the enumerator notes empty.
5h42
